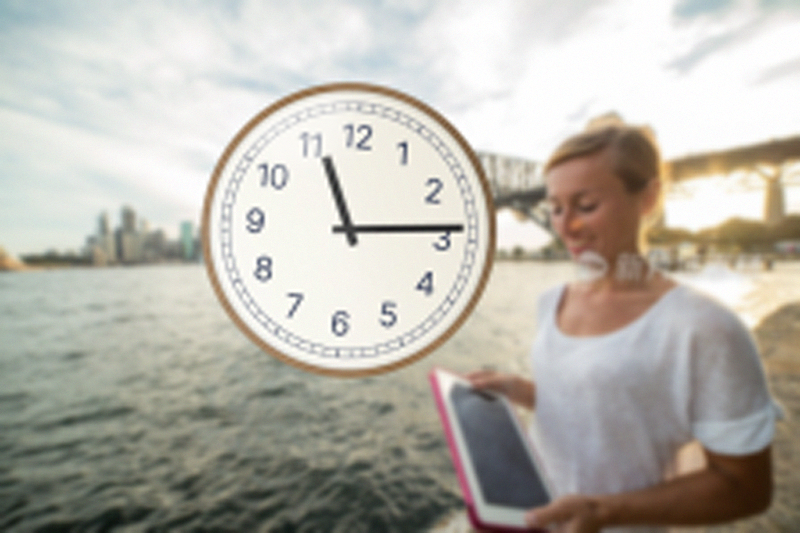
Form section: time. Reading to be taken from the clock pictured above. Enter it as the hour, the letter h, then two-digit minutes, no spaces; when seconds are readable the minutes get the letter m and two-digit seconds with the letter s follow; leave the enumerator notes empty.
11h14
